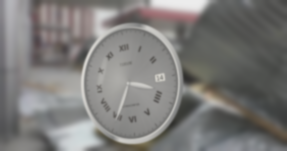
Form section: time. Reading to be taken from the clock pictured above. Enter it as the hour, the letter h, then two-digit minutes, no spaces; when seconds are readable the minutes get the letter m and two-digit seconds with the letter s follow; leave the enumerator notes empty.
3h35
